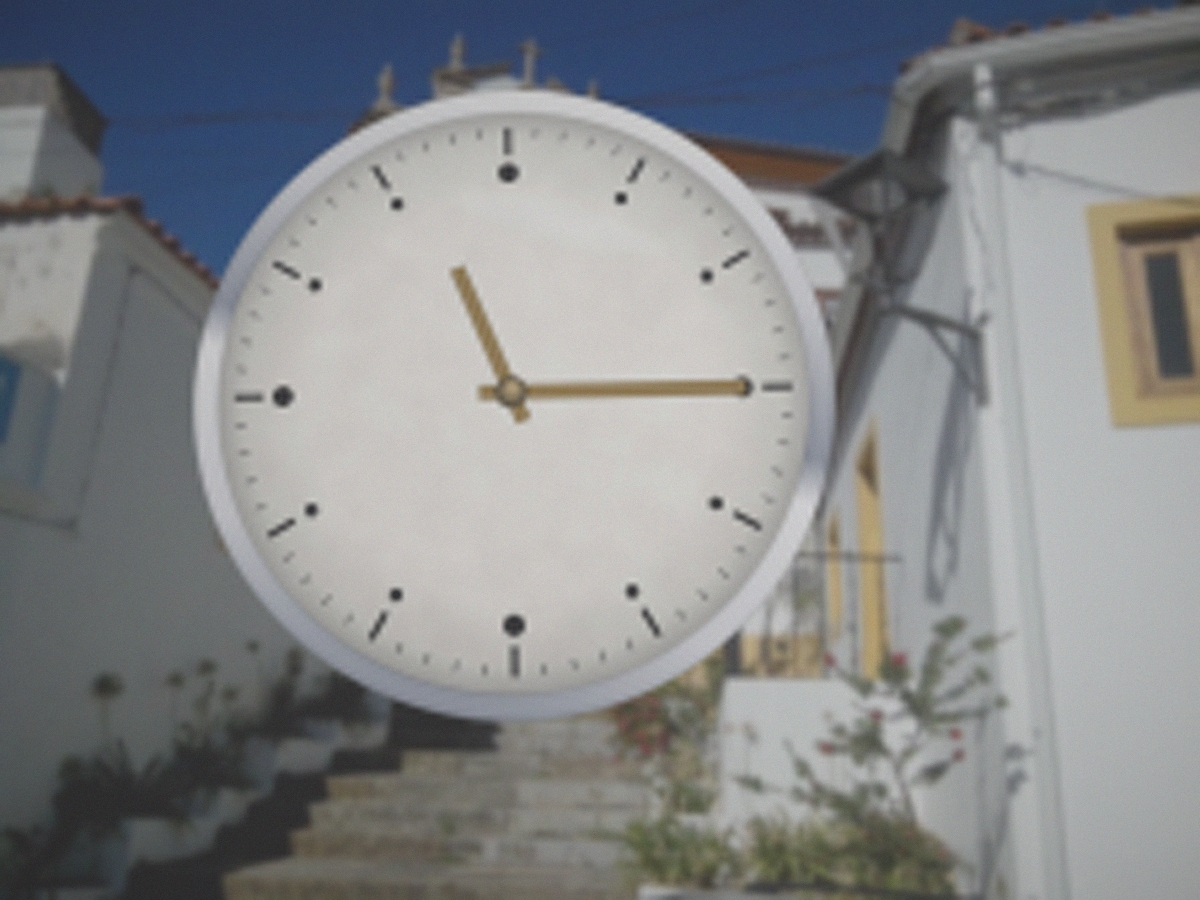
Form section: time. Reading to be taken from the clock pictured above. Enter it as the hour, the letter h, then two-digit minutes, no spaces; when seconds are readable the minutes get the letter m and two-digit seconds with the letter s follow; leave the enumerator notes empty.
11h15
